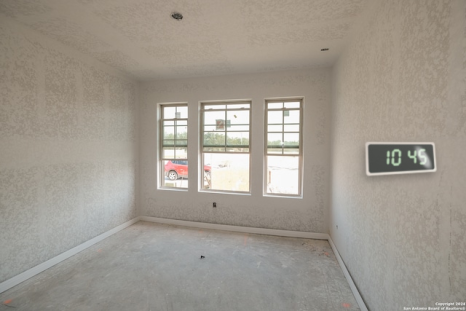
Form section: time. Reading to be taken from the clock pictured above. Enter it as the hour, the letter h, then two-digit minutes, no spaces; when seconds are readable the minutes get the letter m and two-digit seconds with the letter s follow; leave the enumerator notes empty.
10h45
